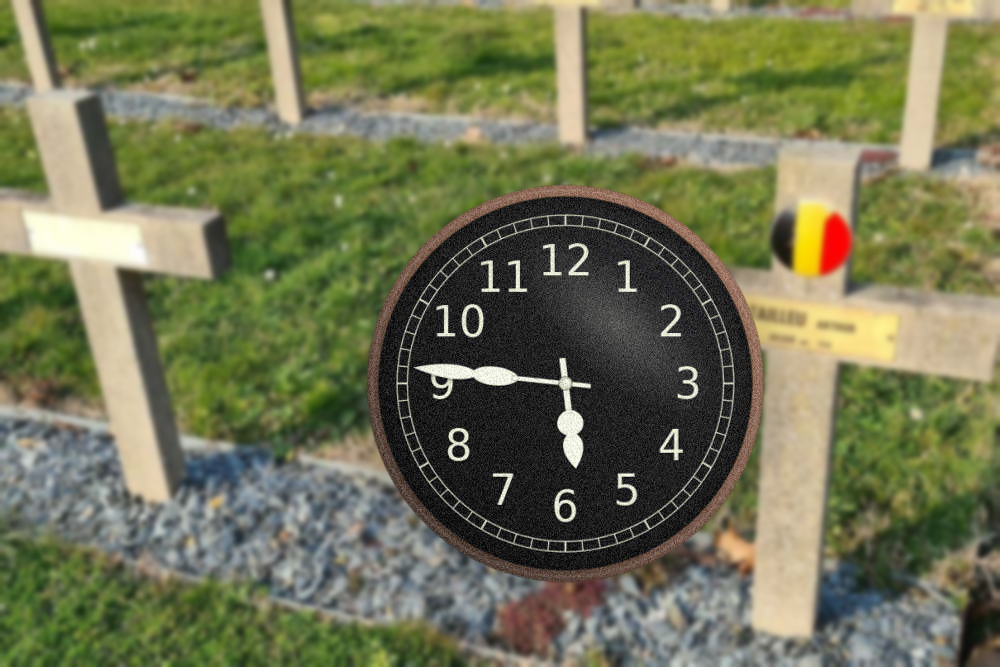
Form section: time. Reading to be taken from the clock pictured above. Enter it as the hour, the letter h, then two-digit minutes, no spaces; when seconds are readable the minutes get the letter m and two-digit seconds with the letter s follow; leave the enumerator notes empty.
5h46
